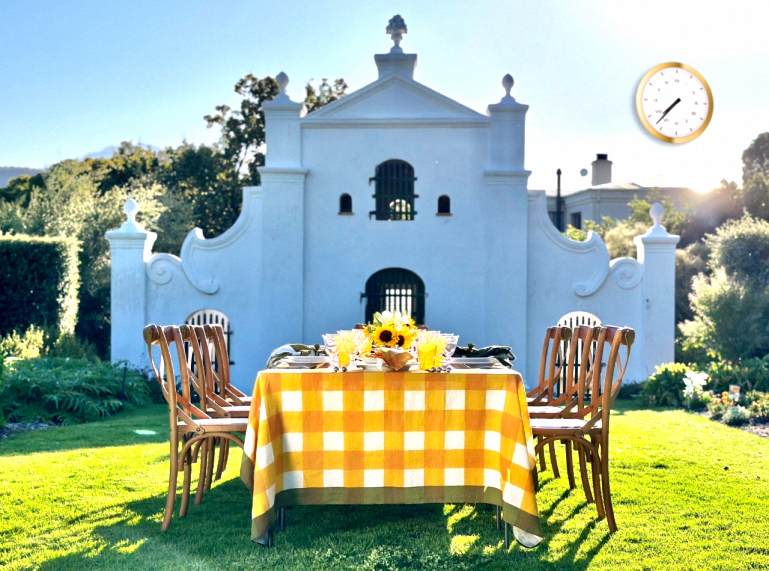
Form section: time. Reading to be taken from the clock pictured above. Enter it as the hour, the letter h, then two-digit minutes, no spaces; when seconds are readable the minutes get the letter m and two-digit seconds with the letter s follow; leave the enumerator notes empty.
7h37
